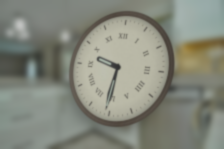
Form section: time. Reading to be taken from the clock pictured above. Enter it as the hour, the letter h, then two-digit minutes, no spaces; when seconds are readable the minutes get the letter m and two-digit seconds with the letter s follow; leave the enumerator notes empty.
9h31
